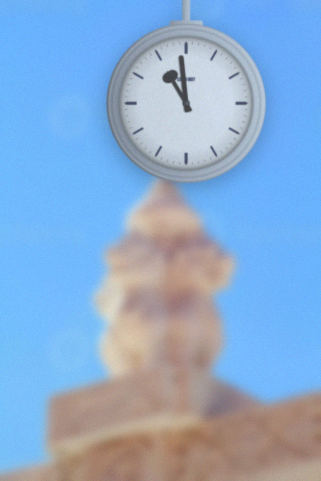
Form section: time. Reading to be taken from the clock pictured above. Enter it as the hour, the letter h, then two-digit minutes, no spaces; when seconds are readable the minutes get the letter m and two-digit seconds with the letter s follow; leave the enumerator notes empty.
10h59
